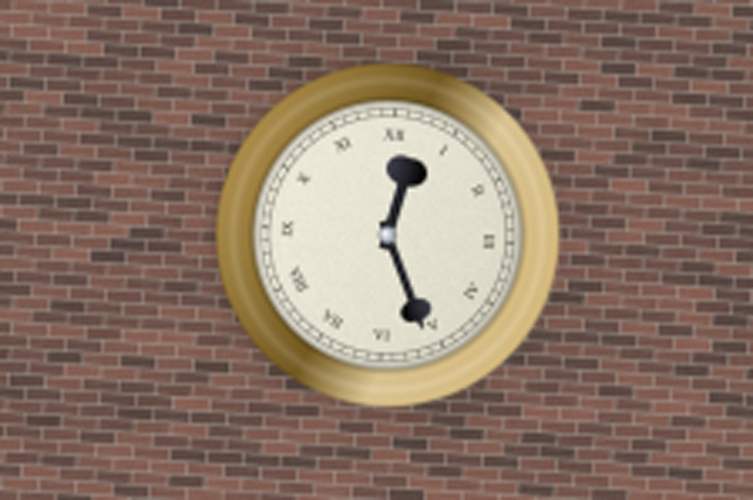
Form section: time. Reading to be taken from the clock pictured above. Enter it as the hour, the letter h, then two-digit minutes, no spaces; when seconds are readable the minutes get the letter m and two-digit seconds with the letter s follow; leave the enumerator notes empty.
12h26
